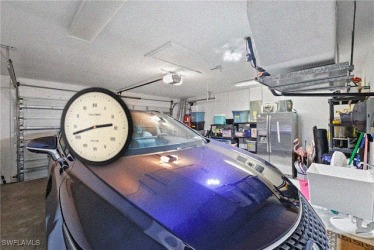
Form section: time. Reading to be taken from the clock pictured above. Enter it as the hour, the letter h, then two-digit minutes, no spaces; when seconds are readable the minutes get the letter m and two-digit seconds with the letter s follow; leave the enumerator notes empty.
2h42
